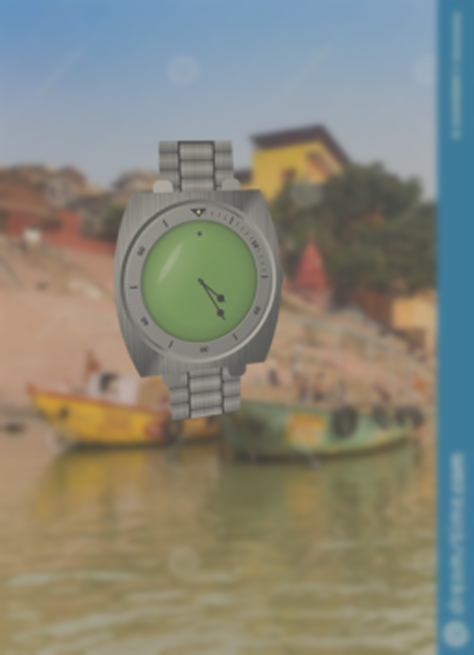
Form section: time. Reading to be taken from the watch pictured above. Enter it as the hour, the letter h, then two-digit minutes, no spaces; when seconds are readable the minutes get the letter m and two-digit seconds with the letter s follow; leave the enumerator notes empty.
4h25
